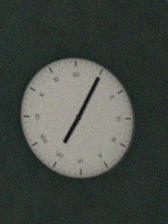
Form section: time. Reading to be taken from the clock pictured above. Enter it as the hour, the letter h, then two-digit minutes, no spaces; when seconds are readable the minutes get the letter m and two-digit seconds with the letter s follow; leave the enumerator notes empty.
7h05
